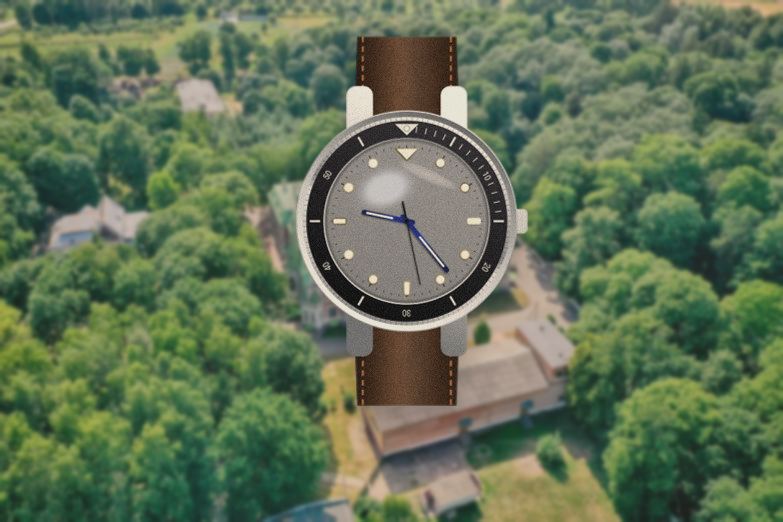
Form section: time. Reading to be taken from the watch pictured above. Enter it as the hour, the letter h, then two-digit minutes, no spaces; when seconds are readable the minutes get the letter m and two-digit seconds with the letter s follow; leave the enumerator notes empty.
9h23m28s
